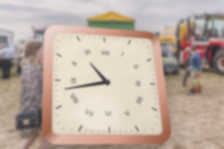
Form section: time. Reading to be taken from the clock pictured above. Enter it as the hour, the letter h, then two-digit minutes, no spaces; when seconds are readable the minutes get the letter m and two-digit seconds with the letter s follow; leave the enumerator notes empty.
10h43
